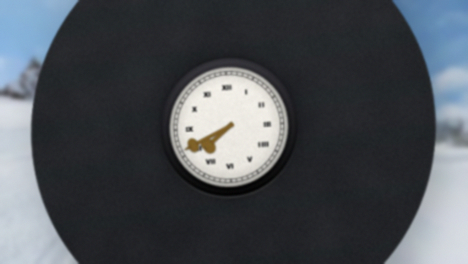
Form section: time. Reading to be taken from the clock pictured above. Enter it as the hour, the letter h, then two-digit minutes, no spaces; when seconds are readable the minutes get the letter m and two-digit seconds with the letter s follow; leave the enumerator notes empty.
7h41
